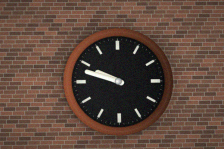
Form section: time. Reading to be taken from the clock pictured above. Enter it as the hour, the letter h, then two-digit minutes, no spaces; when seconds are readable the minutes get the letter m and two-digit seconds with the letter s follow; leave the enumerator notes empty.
9h48
